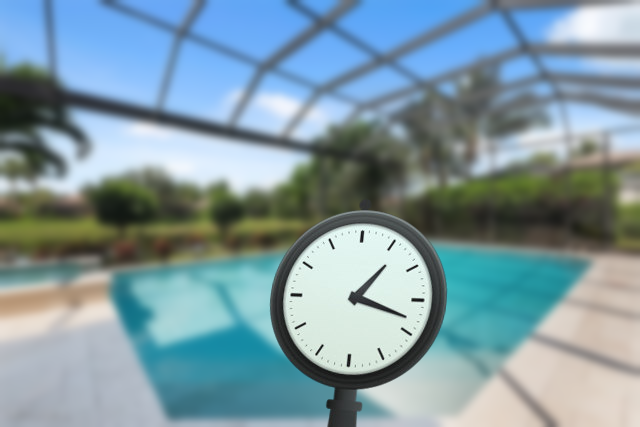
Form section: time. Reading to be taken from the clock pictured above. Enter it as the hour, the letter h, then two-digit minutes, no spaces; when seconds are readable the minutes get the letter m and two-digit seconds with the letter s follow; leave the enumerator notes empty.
1h18
